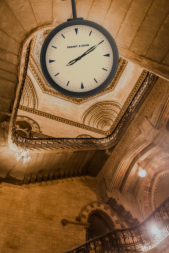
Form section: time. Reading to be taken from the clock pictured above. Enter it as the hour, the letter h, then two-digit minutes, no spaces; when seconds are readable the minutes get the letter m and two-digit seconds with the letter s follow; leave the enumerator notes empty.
8h10
